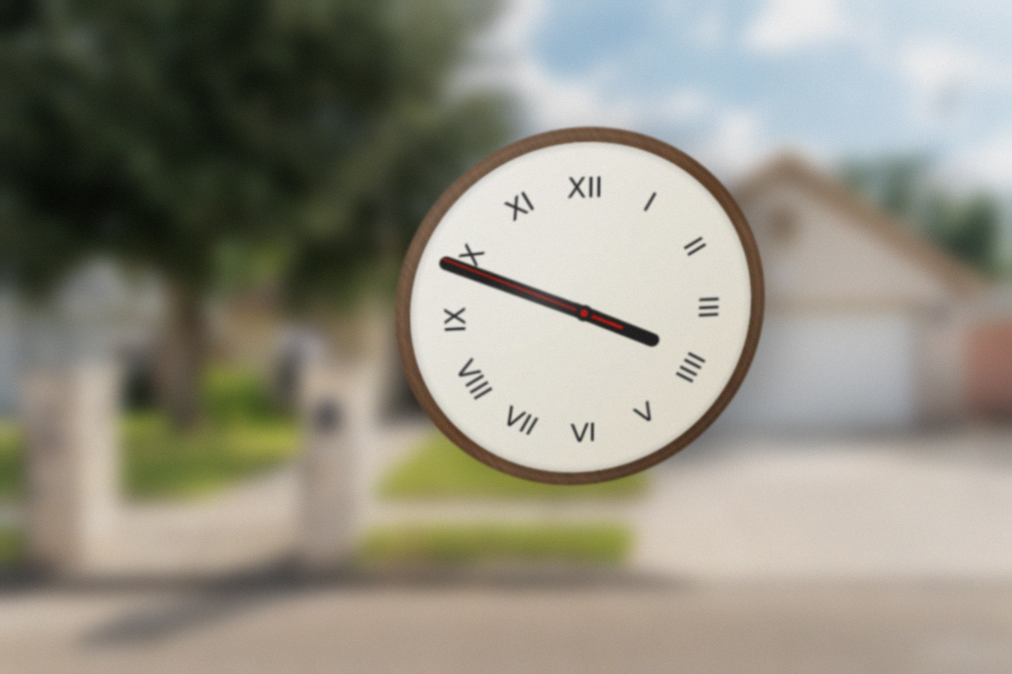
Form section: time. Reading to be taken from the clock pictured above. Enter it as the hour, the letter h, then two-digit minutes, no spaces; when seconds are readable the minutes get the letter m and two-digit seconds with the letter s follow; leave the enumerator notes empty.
3h48m49s
